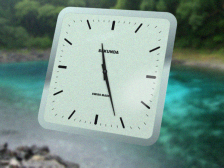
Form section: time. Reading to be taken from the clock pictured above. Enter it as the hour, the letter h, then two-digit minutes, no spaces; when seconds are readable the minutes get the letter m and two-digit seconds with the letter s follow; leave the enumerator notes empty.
11h26
